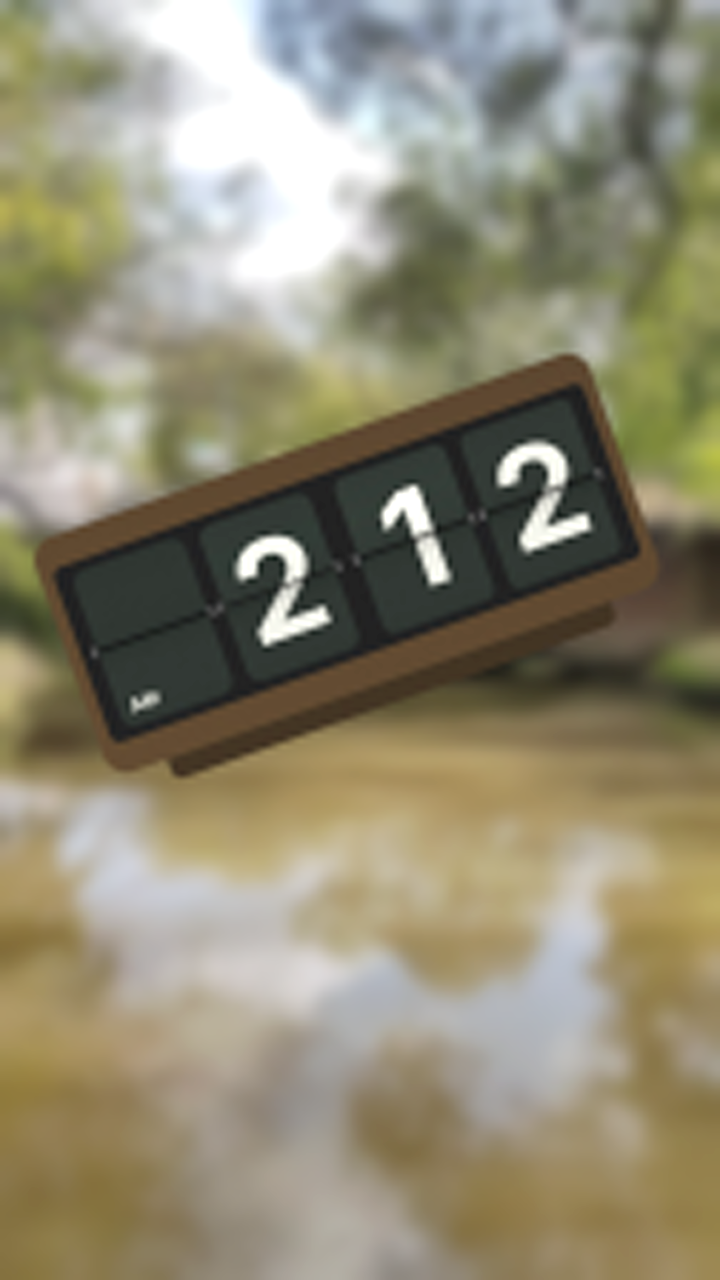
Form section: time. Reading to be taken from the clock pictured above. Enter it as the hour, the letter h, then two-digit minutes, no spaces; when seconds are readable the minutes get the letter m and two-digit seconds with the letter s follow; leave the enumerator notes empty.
2h12
